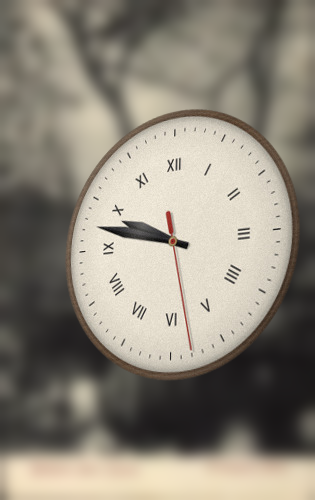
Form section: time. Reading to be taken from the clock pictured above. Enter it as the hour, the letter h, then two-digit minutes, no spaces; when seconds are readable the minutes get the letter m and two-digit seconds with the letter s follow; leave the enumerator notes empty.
9h47m28s
